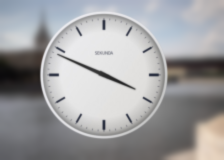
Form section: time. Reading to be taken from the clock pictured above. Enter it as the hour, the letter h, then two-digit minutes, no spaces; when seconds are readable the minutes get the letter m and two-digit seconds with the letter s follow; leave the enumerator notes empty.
3h49
